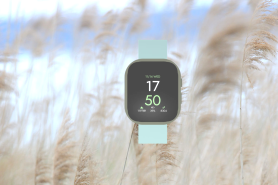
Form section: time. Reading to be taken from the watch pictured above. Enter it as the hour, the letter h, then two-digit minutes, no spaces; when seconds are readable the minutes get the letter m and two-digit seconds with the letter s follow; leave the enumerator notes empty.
17h50
